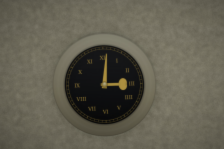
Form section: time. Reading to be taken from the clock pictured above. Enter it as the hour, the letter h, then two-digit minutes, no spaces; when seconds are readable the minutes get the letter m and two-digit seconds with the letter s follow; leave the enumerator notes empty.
3h01
